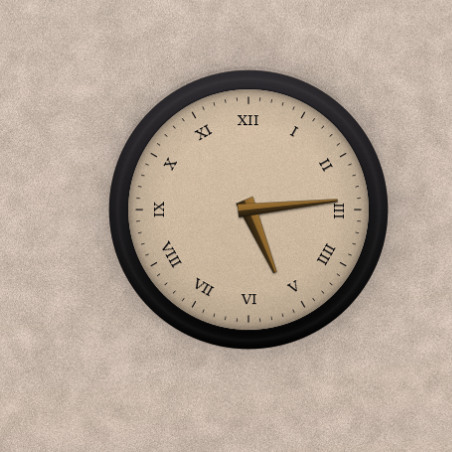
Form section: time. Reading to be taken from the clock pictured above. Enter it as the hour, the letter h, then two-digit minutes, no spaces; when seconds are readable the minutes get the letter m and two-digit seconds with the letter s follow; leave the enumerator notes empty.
5h14
